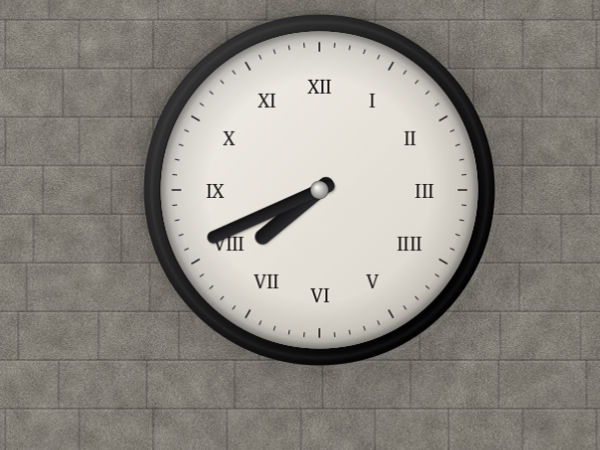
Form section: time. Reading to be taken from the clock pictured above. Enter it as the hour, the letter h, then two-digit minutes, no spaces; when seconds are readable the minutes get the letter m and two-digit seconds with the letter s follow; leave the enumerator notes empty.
7h41
